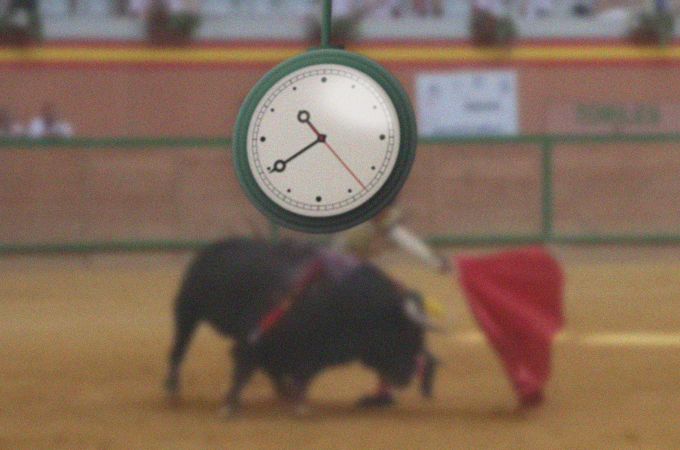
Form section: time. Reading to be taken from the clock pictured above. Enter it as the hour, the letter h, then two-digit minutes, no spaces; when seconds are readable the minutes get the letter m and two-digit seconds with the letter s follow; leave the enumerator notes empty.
10h39m23s
